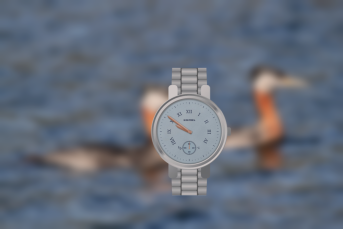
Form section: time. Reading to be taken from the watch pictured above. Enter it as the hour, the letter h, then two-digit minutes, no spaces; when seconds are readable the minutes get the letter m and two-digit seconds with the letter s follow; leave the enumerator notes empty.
9h51
